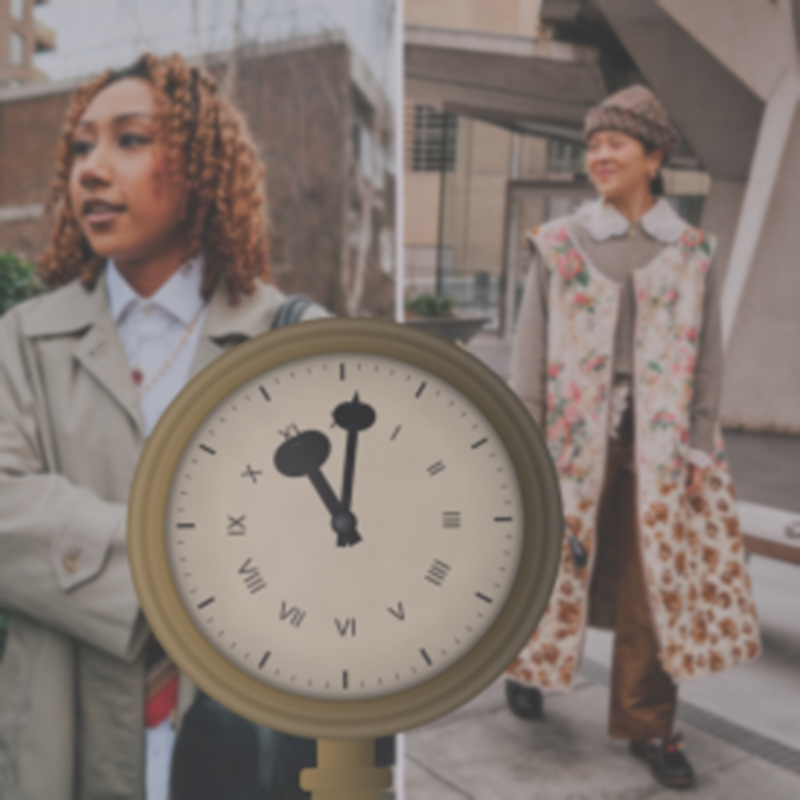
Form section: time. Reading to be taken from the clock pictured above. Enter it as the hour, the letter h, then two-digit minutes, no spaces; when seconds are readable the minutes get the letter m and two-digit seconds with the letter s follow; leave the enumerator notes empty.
11h01
